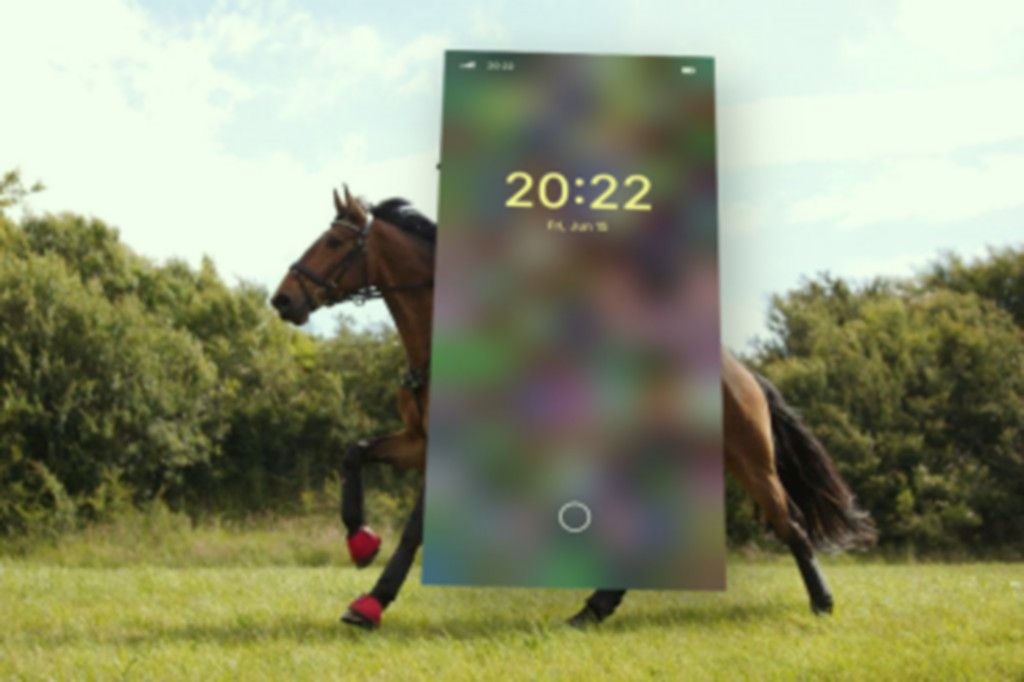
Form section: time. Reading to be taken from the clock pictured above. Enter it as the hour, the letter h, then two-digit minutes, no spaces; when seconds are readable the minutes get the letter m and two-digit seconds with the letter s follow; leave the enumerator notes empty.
20h22
